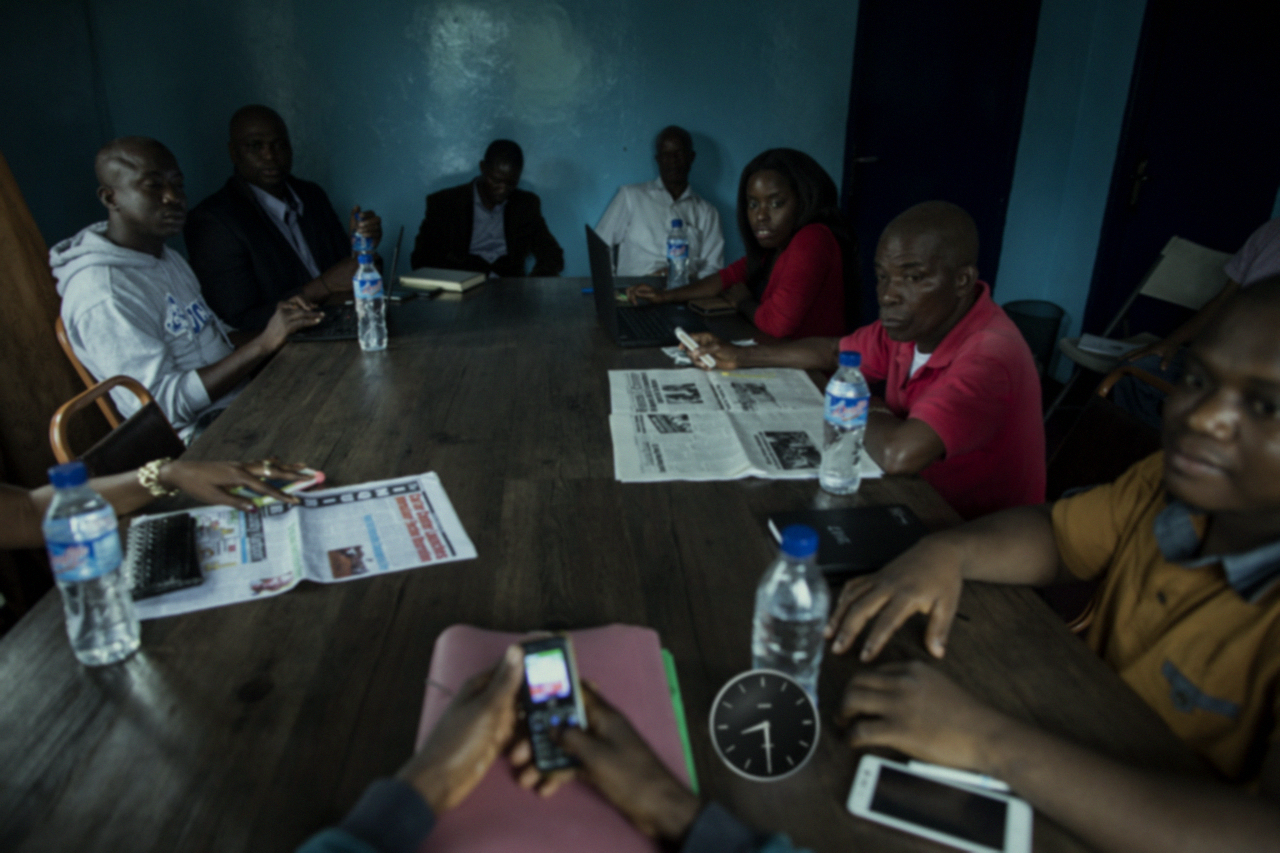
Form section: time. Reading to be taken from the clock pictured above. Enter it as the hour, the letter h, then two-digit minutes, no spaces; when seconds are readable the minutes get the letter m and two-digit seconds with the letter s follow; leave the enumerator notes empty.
8h30
